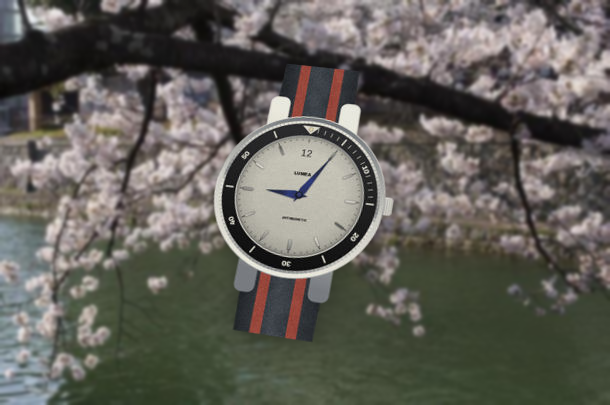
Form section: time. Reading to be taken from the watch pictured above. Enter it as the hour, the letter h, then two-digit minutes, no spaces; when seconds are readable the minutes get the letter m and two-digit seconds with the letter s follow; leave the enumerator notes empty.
9h05
